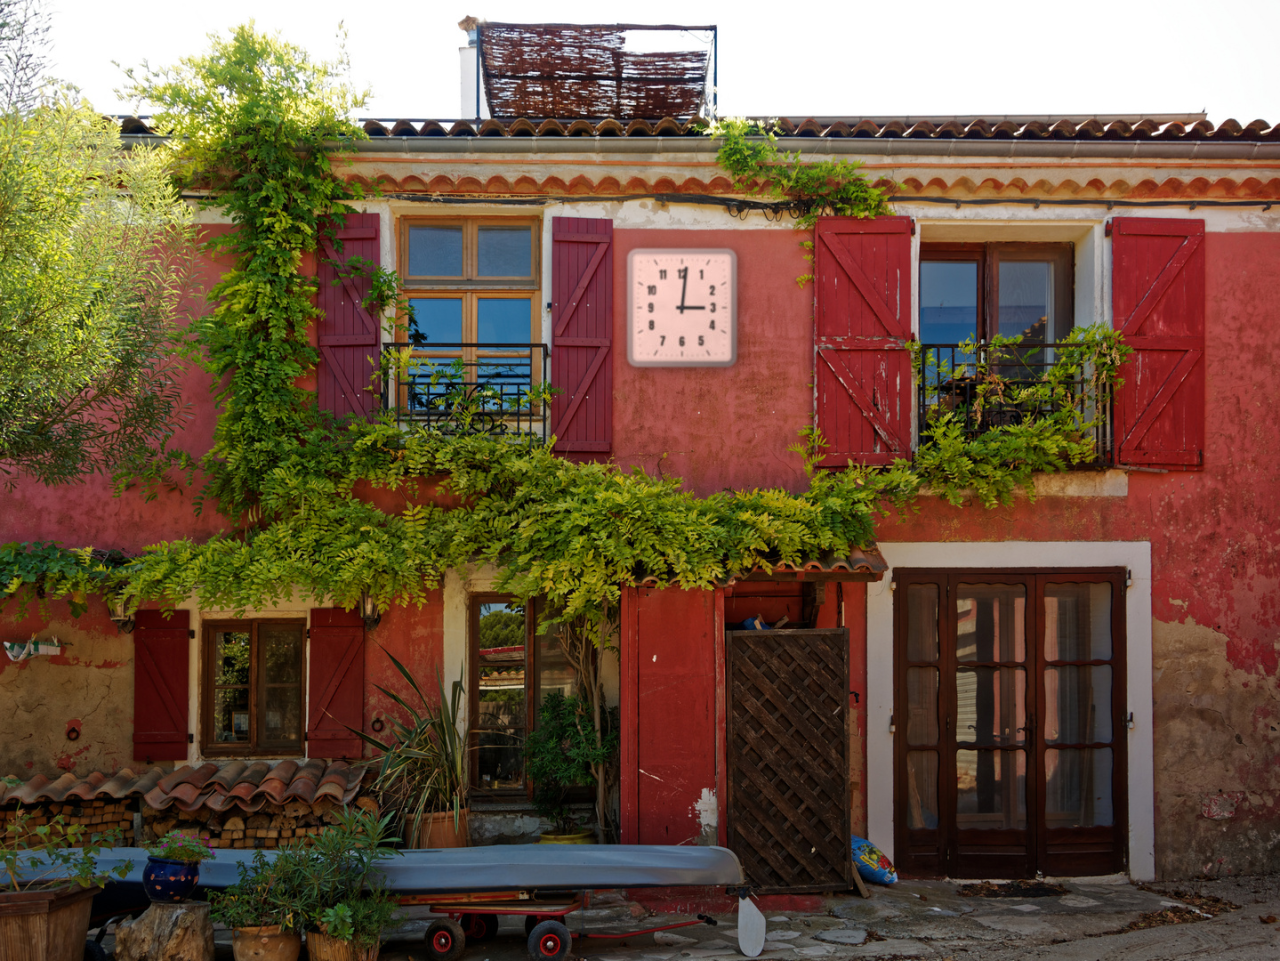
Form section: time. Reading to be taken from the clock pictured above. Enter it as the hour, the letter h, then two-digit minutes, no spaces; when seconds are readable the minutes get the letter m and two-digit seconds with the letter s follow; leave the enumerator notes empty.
3h01
